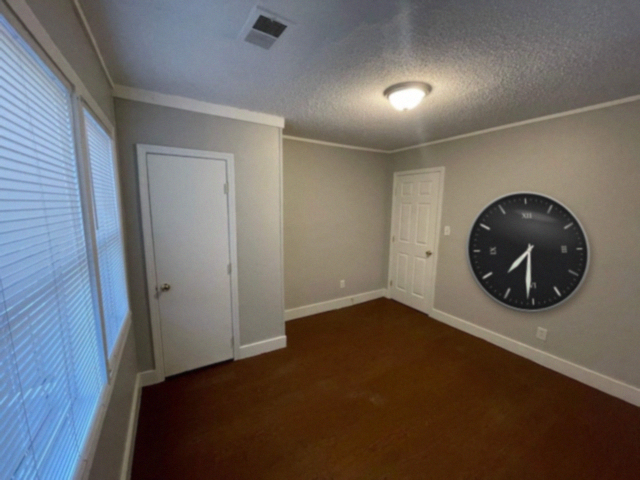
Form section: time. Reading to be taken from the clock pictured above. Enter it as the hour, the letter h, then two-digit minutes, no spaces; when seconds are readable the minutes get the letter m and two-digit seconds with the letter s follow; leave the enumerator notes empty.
7h31
